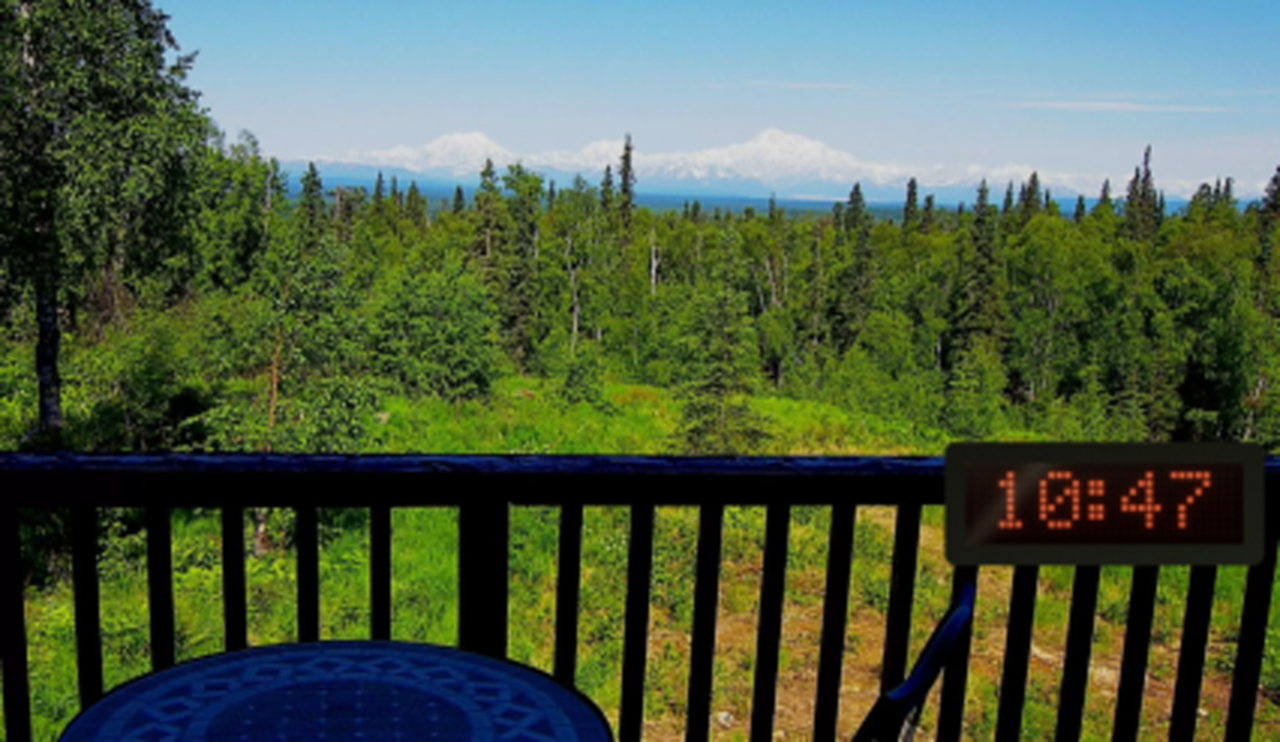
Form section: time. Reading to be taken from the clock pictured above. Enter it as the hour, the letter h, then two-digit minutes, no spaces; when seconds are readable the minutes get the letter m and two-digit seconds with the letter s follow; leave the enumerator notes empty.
10h47
